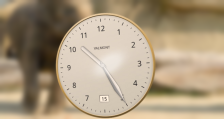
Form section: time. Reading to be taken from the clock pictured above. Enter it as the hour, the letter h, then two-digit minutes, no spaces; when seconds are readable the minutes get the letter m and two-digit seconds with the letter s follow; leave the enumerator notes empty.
10h25
